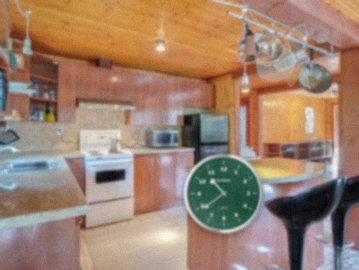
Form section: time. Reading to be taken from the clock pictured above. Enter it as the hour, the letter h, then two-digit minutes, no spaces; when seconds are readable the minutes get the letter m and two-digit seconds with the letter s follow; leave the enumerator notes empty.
10h39
